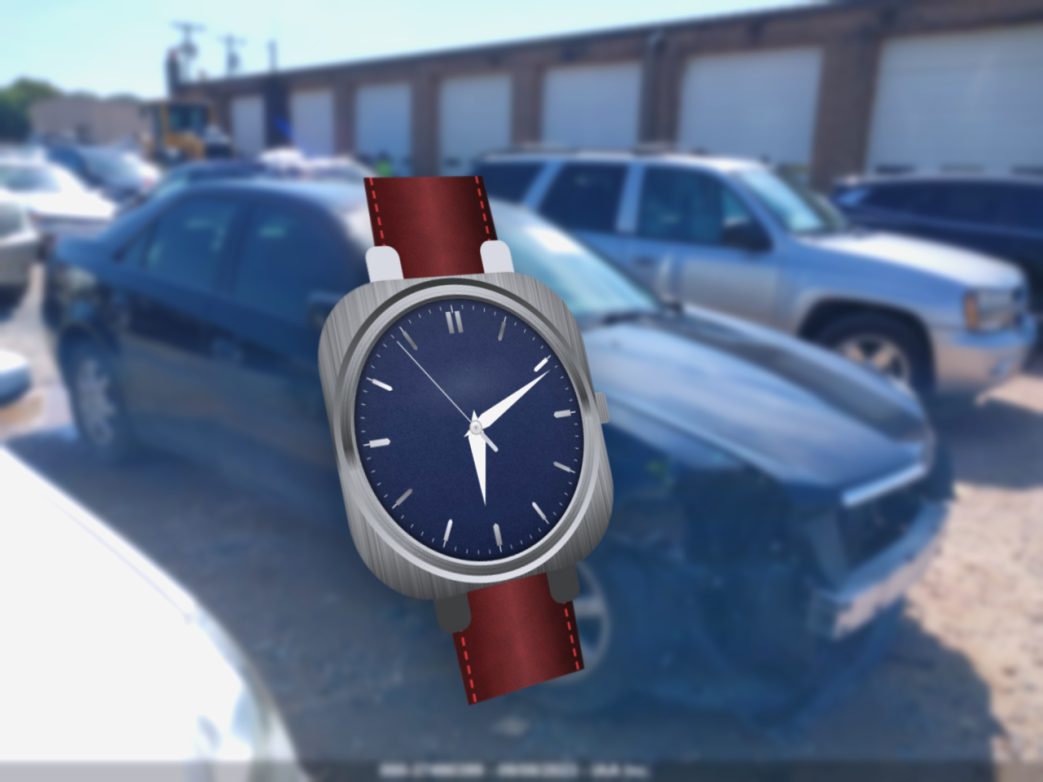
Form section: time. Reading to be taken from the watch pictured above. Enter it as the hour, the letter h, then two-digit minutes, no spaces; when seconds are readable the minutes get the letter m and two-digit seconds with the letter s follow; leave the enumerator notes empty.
6h10m54s
